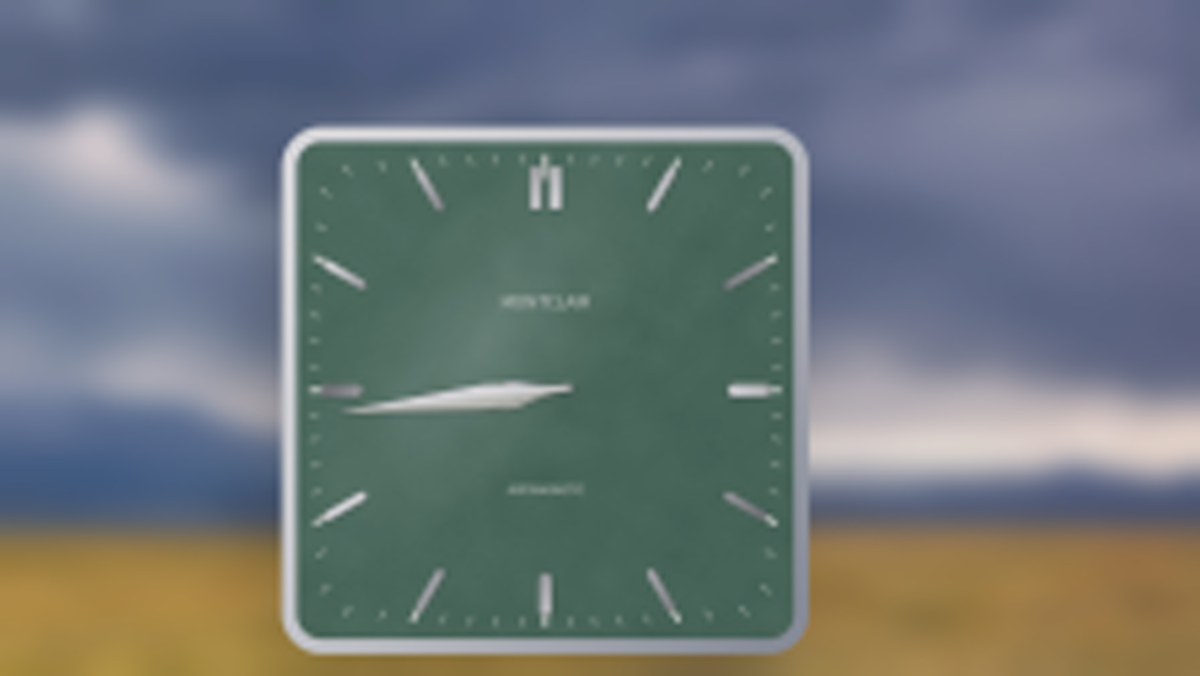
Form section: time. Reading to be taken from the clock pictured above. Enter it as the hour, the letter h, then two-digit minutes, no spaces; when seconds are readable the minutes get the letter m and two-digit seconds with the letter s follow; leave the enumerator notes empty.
8h44
